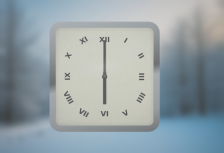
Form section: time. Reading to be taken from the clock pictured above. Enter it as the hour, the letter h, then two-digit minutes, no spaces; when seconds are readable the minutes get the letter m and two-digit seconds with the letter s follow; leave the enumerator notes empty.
6h00
